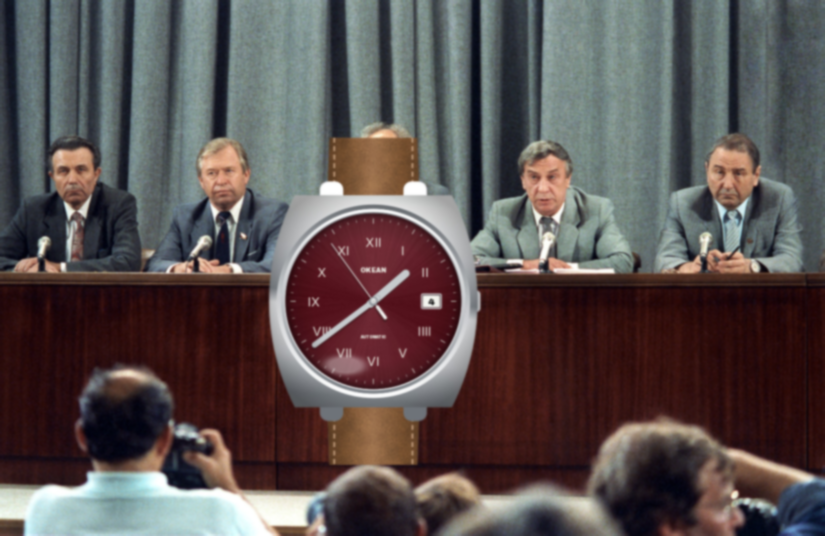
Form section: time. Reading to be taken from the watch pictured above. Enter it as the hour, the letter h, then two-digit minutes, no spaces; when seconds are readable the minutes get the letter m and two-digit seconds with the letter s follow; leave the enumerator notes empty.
1h38m54s
